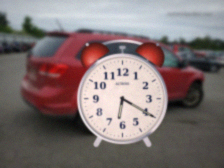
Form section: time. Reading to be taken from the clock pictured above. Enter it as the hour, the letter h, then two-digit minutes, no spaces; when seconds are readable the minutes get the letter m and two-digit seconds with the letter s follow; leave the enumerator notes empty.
6h20
